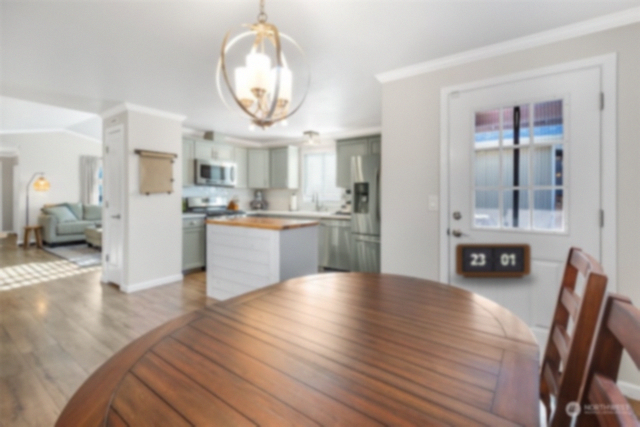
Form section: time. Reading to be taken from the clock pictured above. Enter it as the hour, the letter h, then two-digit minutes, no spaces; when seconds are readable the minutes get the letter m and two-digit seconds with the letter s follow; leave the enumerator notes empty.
23h01
